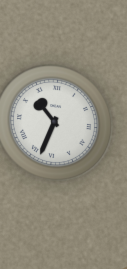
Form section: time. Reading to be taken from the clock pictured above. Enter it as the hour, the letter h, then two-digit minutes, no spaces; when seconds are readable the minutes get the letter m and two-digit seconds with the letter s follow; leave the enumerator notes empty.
10h33
